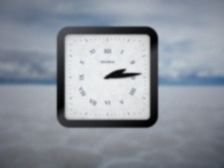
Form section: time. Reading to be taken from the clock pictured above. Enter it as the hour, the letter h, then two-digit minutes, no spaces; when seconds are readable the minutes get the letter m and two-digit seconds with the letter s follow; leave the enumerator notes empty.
2h14
